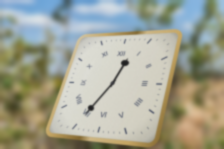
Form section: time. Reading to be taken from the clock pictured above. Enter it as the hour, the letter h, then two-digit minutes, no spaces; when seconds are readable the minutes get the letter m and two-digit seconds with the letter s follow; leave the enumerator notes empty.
12h35
